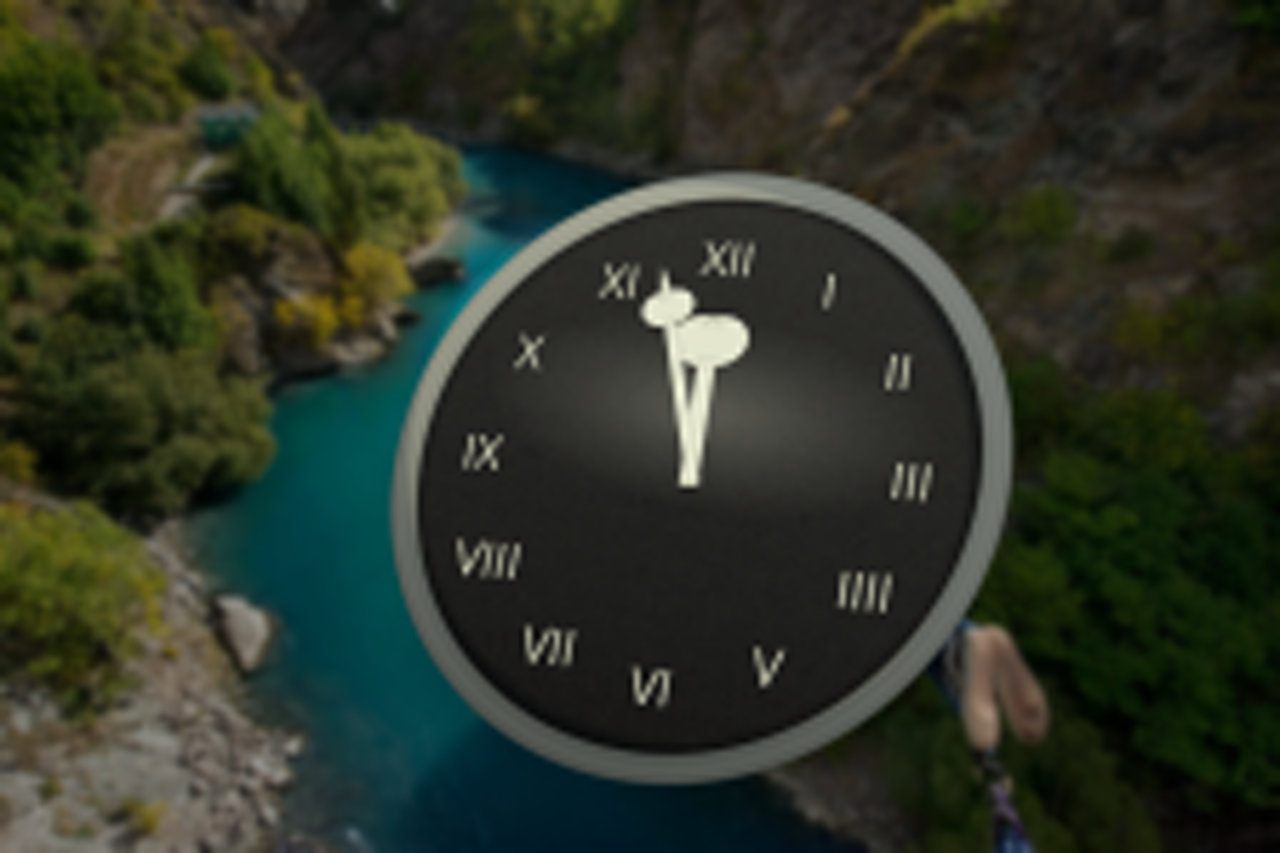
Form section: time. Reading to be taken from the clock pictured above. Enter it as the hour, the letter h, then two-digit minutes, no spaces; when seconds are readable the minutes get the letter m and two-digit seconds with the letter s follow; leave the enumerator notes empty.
11h57
